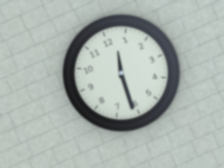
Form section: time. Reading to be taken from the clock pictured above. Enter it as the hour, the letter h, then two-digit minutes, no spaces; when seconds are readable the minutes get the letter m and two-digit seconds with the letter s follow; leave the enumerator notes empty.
12h31
